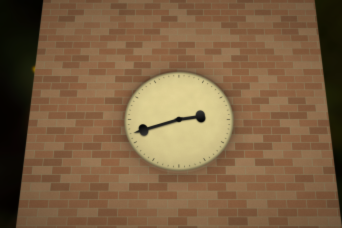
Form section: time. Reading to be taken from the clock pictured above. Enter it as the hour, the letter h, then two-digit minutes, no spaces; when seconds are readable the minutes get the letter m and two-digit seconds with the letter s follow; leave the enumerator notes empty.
2h42
